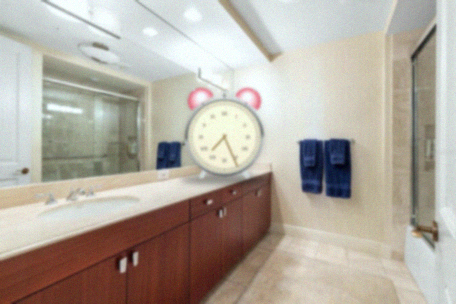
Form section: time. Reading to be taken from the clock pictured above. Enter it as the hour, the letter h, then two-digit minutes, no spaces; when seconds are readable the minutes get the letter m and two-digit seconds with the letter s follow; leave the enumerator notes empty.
7h26
